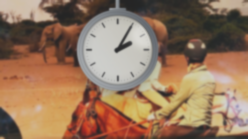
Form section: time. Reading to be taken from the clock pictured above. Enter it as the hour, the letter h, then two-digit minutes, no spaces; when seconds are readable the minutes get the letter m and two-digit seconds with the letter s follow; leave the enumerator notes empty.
2h05
